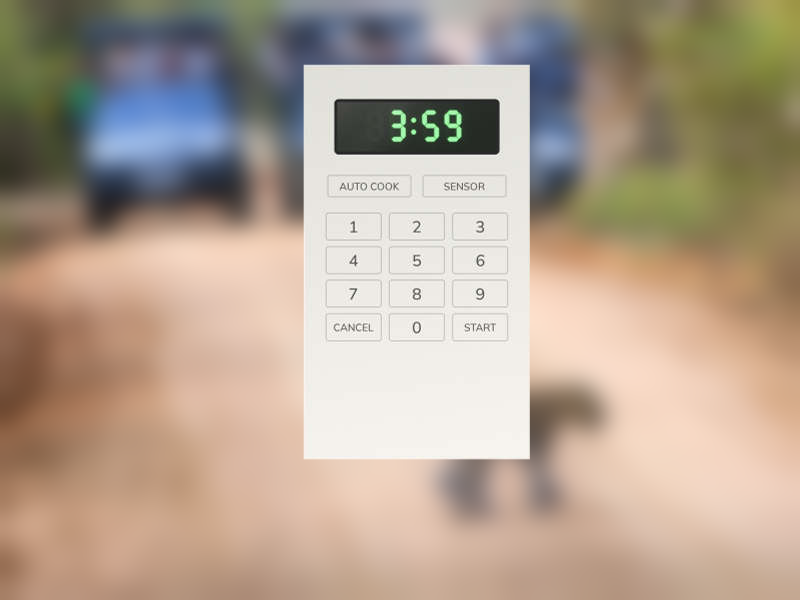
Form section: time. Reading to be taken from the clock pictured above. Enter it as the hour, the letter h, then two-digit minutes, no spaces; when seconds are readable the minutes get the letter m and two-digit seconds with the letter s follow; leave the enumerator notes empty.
3h59
